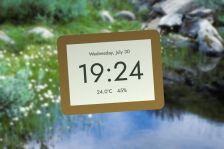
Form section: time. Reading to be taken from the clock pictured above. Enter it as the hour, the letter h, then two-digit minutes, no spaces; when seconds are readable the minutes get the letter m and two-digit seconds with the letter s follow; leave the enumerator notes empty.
19h24
